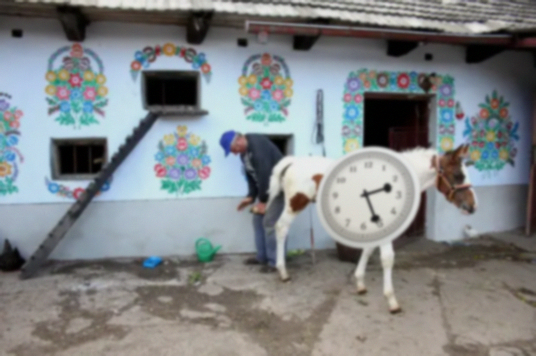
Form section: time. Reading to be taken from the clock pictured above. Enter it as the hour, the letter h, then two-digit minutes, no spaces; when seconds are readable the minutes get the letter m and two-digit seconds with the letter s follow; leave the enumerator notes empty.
2h26
